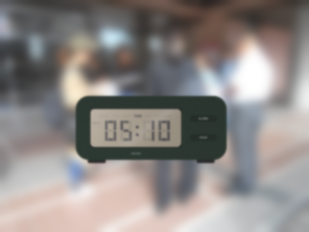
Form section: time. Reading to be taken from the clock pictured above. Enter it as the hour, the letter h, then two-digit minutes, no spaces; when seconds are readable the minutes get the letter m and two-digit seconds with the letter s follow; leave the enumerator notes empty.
5h10
